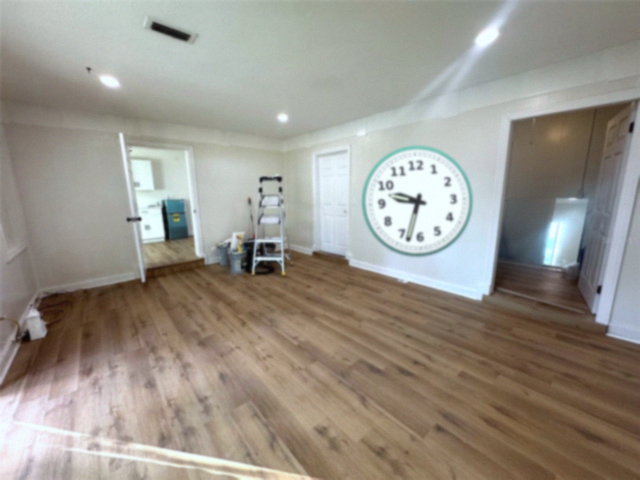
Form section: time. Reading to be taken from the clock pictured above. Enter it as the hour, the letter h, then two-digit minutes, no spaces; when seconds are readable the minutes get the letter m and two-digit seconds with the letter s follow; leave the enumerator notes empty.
9h33
